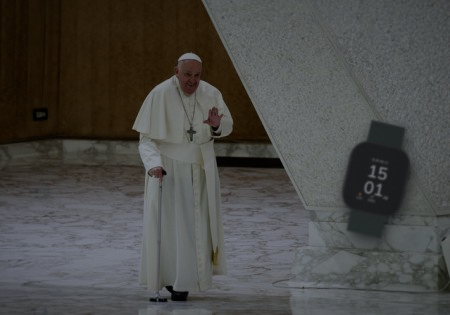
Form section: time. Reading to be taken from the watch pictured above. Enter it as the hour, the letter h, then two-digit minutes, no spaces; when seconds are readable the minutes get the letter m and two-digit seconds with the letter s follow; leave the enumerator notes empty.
15h01
